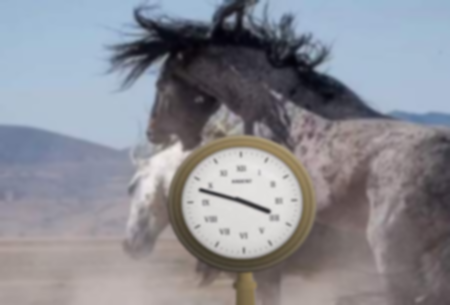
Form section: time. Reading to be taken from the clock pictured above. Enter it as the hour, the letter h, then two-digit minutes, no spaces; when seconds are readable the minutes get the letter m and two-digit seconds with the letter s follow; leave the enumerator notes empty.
3h48
